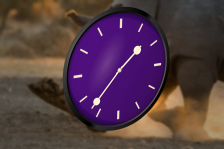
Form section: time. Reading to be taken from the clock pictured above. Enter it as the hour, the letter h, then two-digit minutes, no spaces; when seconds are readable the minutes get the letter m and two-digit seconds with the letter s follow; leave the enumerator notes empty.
1h37
